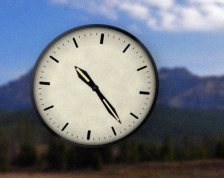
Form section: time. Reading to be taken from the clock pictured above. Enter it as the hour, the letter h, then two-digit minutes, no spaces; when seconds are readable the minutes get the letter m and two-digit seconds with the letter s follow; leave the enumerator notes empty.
10h23
